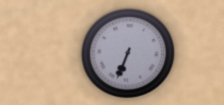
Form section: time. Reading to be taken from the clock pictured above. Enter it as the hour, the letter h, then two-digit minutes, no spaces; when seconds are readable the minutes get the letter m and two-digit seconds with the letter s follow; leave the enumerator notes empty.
6h33
